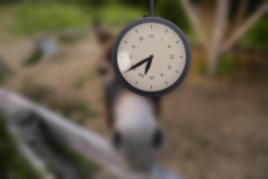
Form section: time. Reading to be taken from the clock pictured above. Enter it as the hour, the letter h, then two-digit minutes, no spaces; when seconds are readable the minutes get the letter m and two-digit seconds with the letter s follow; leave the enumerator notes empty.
6h40
